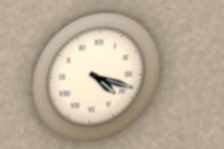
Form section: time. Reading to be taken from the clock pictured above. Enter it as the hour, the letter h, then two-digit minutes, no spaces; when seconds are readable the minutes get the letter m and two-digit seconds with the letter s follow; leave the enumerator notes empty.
4h18
